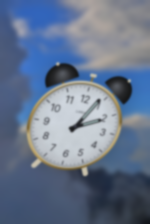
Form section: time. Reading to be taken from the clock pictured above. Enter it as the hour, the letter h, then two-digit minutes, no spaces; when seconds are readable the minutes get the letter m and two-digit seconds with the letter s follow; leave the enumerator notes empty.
2h04
